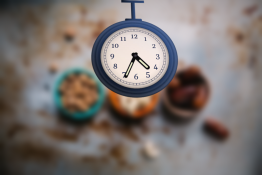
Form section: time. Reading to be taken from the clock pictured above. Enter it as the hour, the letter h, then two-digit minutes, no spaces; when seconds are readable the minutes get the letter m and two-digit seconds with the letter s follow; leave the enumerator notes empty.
4h34
